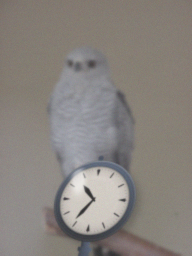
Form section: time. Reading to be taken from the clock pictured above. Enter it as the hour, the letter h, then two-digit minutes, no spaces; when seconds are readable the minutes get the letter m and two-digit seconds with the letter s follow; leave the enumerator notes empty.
10h36
